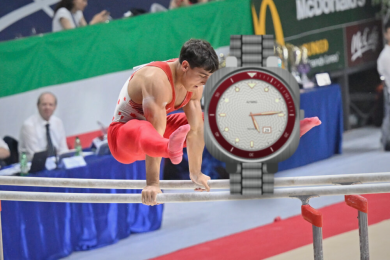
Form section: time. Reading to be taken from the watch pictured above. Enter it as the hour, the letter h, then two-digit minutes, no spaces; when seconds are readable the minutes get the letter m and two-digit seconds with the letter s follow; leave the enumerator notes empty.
5h14
